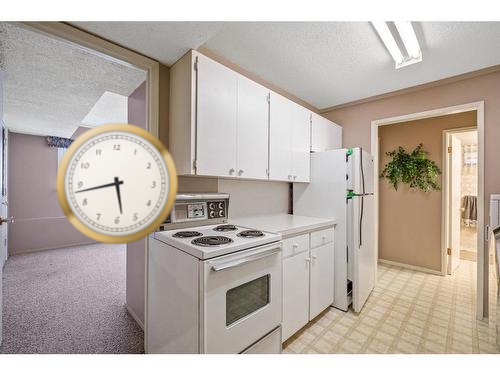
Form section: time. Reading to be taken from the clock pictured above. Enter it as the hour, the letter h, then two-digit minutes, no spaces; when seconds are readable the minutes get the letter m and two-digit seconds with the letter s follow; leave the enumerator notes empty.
5h43
